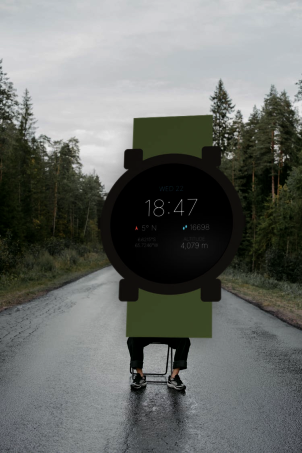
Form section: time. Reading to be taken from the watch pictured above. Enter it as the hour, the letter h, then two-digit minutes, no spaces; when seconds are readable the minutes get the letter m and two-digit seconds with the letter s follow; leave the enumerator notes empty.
18h47
